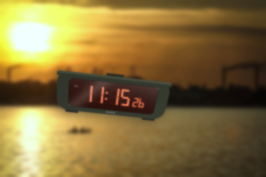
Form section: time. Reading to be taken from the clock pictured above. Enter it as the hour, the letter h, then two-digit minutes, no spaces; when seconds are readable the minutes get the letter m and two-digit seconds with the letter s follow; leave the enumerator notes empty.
11h15
